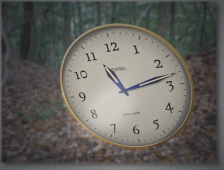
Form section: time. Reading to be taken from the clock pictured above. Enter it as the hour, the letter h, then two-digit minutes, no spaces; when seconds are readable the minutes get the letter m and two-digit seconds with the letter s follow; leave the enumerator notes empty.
11h13
